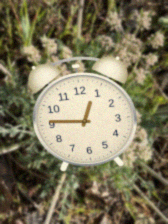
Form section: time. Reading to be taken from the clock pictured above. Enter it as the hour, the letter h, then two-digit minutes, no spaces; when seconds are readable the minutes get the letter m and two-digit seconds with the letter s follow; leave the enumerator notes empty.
12h46
